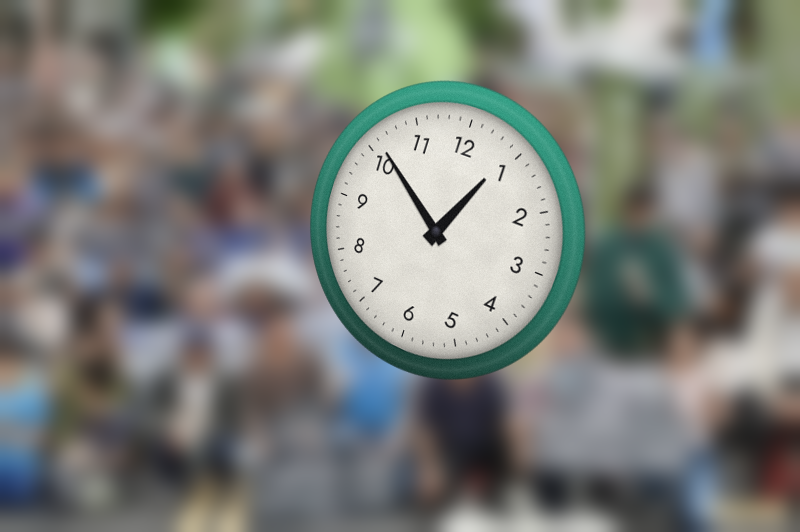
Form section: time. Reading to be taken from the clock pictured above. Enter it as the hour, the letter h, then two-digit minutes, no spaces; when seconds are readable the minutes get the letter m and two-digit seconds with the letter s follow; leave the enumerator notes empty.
12h51
